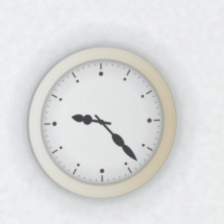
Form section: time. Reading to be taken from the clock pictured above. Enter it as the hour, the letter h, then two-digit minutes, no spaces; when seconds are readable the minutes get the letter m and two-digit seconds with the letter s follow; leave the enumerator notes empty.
9h23
